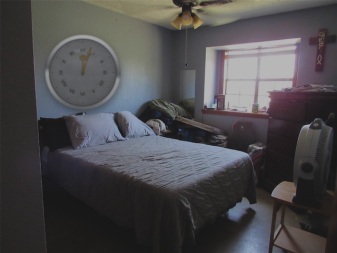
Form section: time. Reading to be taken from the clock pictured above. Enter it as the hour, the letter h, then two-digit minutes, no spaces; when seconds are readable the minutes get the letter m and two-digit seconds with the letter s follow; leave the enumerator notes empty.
12h03
